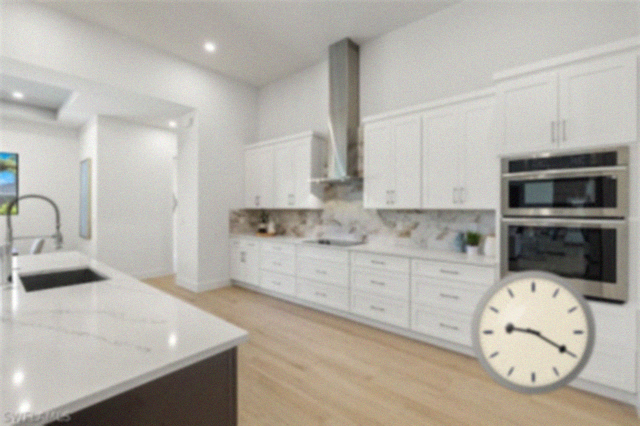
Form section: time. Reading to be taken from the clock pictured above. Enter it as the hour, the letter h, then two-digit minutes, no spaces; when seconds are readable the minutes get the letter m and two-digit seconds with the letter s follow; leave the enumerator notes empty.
9h20
